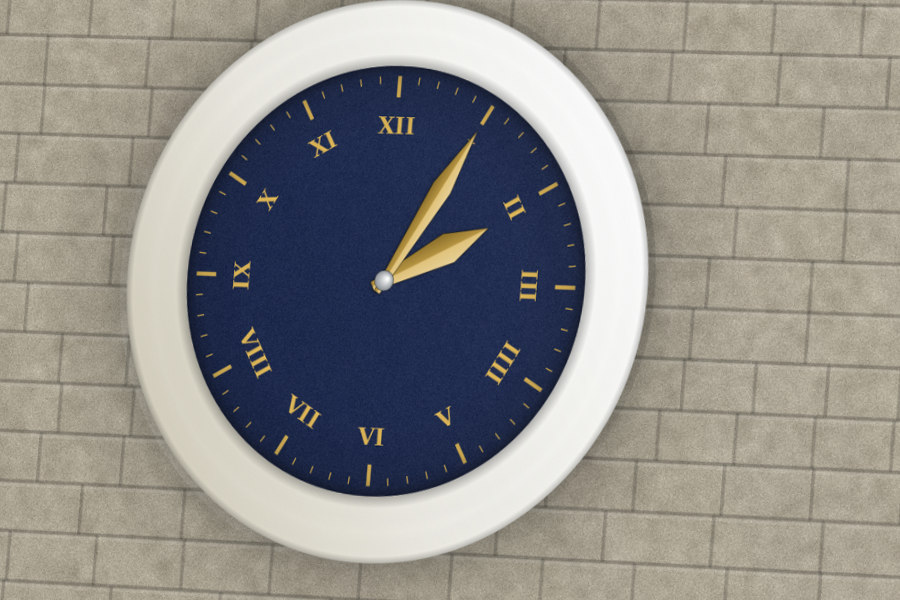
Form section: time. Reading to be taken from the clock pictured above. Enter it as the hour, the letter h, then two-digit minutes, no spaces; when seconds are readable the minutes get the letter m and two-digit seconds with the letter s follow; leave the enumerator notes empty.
2h05
